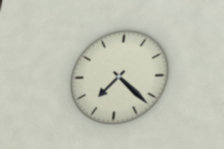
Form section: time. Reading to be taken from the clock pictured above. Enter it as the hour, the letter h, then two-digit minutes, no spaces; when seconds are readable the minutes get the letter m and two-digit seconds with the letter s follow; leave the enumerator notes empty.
7h22
